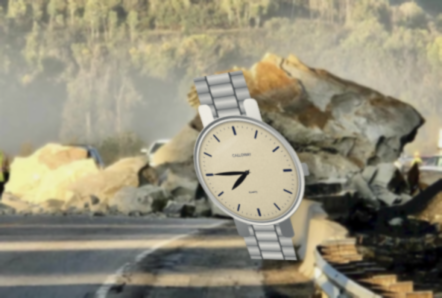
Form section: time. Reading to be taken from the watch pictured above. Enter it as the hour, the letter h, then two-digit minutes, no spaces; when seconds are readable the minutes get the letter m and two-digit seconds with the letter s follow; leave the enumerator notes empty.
7h45
